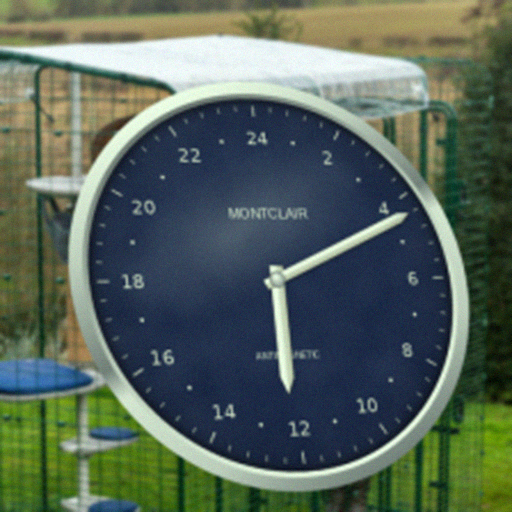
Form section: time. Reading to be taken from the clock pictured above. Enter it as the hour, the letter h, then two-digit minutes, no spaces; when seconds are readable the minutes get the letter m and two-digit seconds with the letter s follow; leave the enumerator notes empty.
12h11
